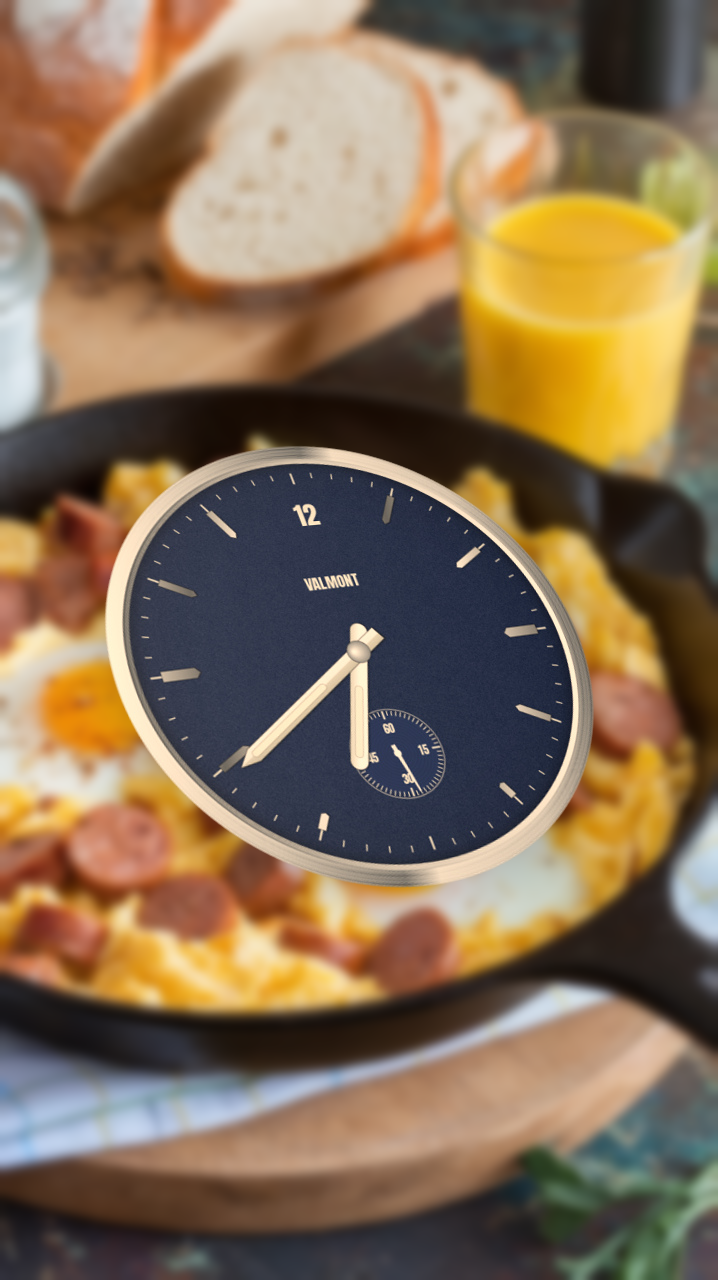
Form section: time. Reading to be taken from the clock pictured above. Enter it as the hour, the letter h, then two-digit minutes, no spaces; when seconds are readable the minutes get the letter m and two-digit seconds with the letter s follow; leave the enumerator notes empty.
6h39m28s
